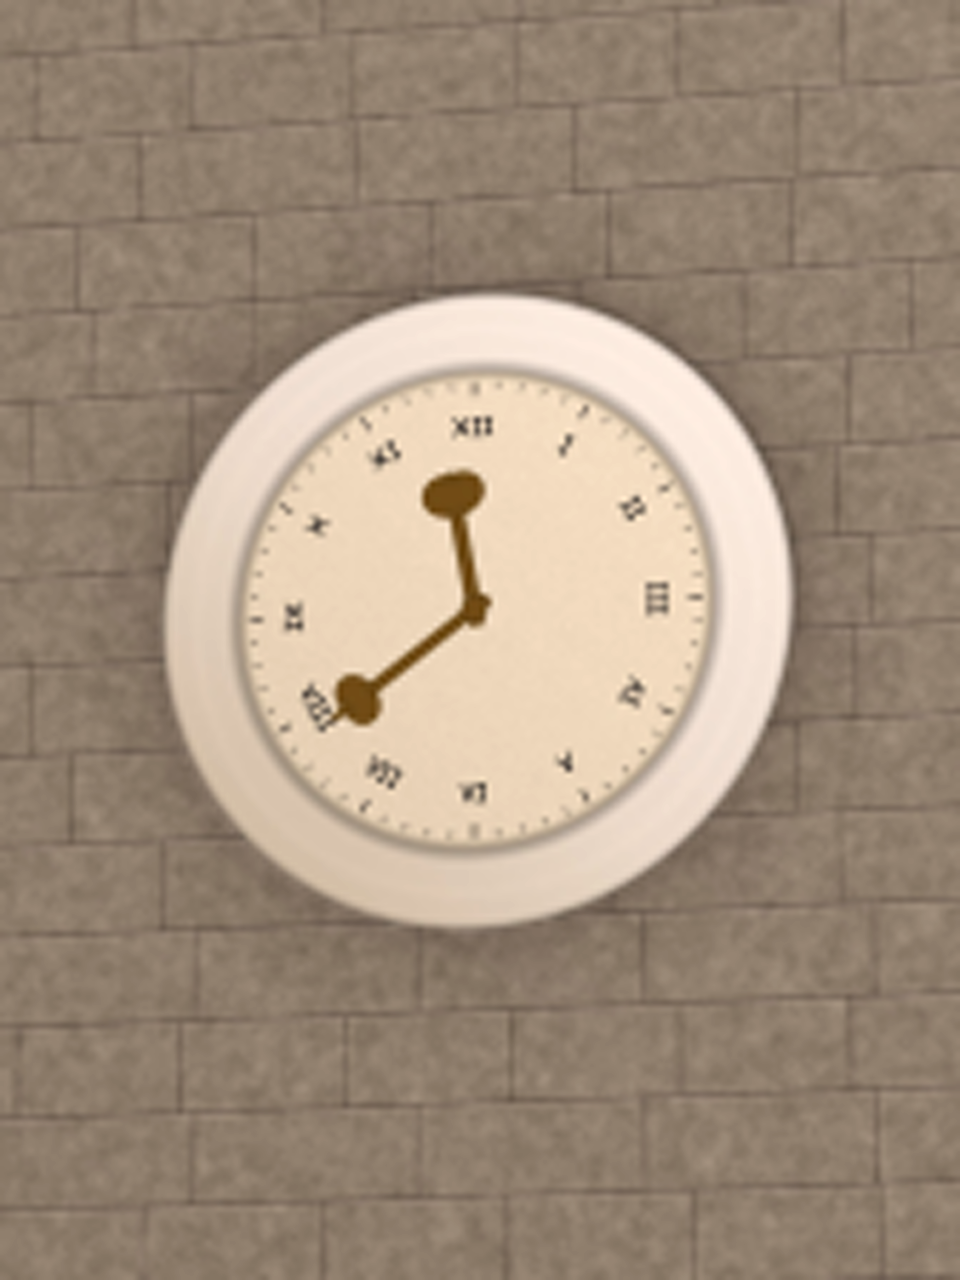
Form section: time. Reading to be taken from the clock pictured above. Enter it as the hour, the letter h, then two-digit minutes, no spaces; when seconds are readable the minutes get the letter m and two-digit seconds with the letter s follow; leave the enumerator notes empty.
11h39
